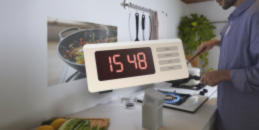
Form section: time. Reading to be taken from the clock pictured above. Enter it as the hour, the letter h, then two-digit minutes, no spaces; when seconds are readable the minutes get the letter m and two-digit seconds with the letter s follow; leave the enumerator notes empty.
15h48
